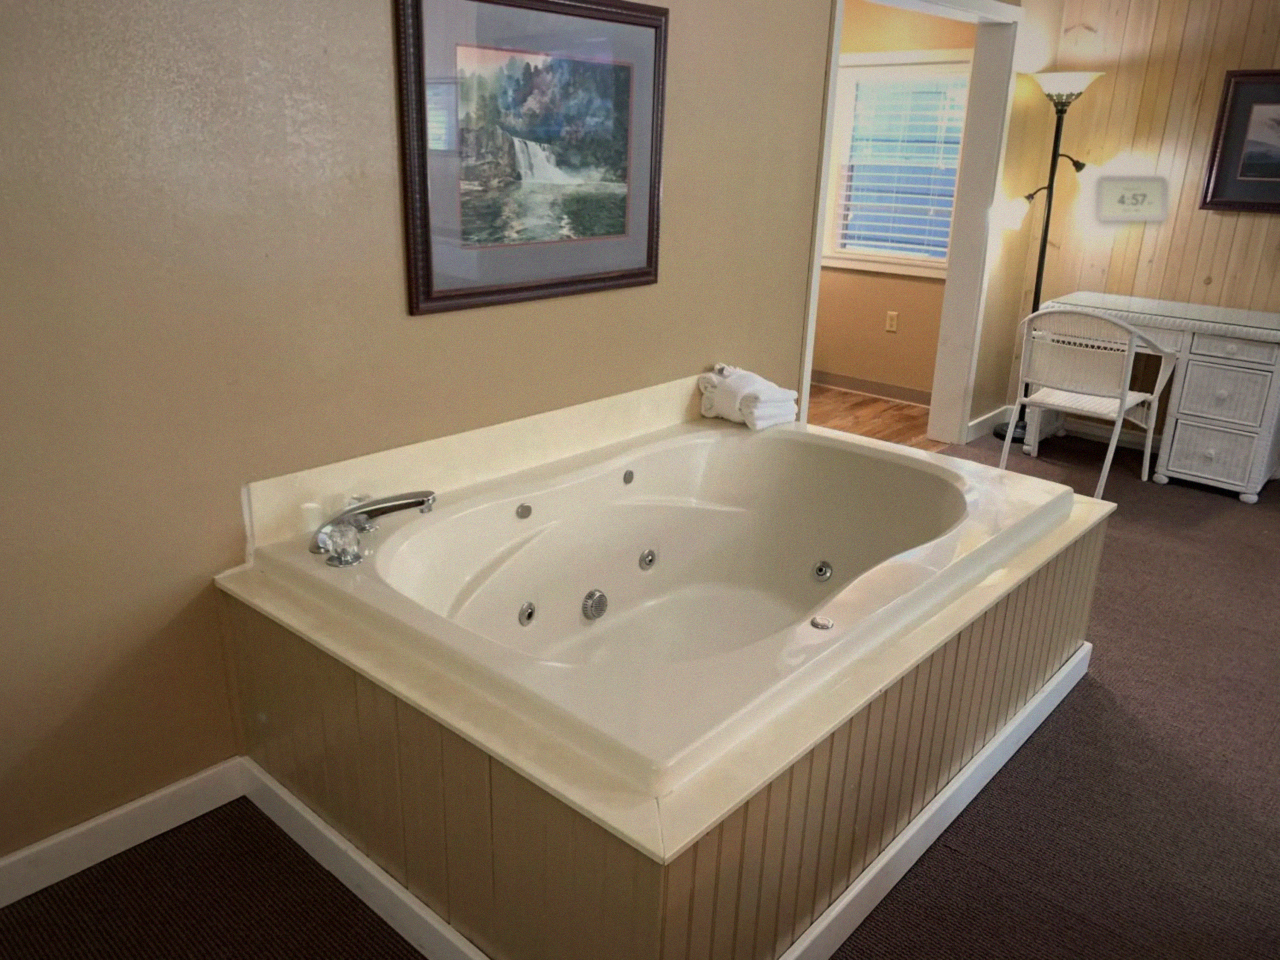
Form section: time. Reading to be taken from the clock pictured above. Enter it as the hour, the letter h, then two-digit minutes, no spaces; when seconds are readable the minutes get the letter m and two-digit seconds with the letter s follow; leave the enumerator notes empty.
4h57
